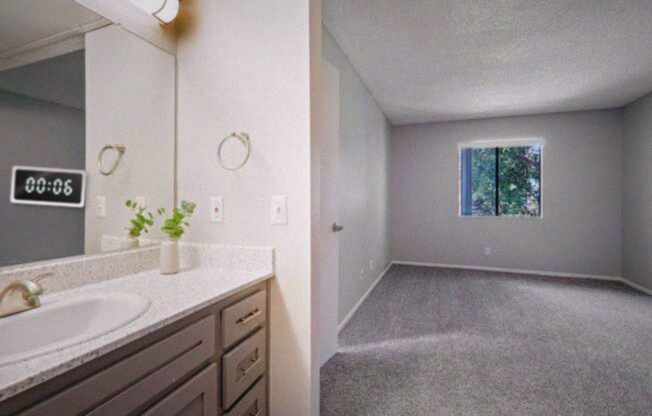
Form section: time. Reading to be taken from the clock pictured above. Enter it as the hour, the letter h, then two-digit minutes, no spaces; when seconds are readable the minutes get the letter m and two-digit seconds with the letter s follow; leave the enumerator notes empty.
0h06
